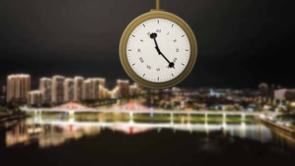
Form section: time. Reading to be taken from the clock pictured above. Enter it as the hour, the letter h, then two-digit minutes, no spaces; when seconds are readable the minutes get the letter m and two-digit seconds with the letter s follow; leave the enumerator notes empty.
11h23
